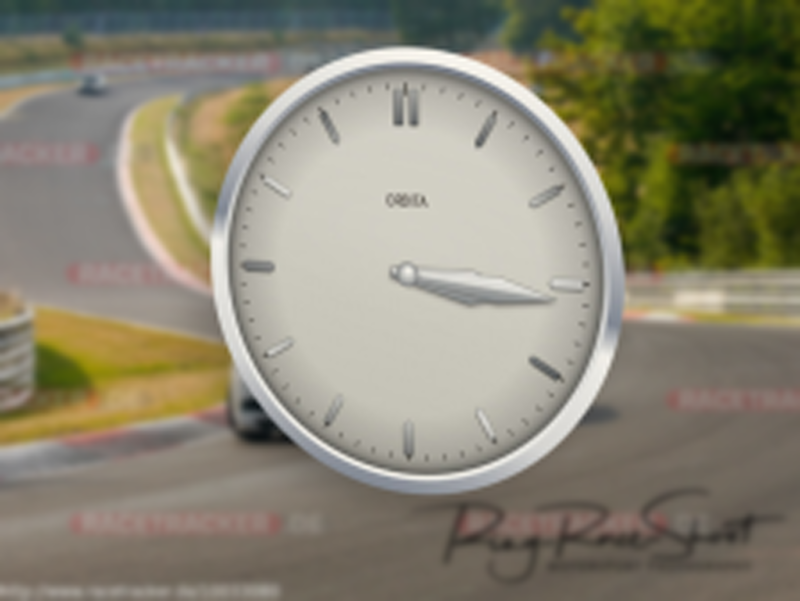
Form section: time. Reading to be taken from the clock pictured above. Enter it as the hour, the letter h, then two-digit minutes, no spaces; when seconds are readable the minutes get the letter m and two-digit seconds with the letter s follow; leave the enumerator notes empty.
3h16
